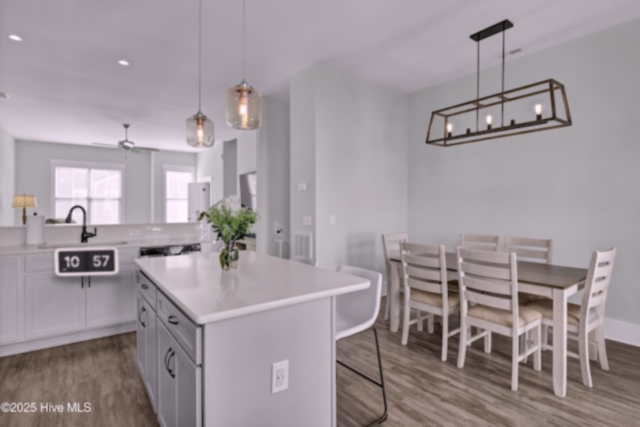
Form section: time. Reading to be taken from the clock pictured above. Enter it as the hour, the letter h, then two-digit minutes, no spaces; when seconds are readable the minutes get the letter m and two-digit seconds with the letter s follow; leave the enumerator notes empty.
10h57
